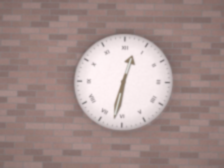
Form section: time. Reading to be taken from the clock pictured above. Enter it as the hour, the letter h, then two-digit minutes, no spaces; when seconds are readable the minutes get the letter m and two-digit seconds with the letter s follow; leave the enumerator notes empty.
12h32
